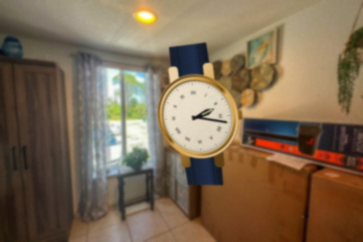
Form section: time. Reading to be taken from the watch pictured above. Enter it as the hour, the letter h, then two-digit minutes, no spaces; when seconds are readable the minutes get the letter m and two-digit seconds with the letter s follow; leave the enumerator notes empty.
2h17
